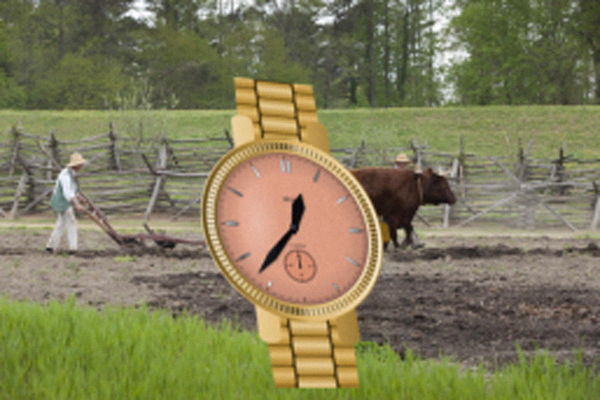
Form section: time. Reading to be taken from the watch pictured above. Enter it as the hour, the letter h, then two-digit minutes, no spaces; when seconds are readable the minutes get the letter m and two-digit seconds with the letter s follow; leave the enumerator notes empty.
12h37
